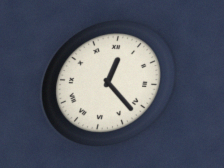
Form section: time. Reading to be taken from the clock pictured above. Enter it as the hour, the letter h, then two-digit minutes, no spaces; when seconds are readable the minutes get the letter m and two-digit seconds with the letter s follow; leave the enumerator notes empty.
12h22
